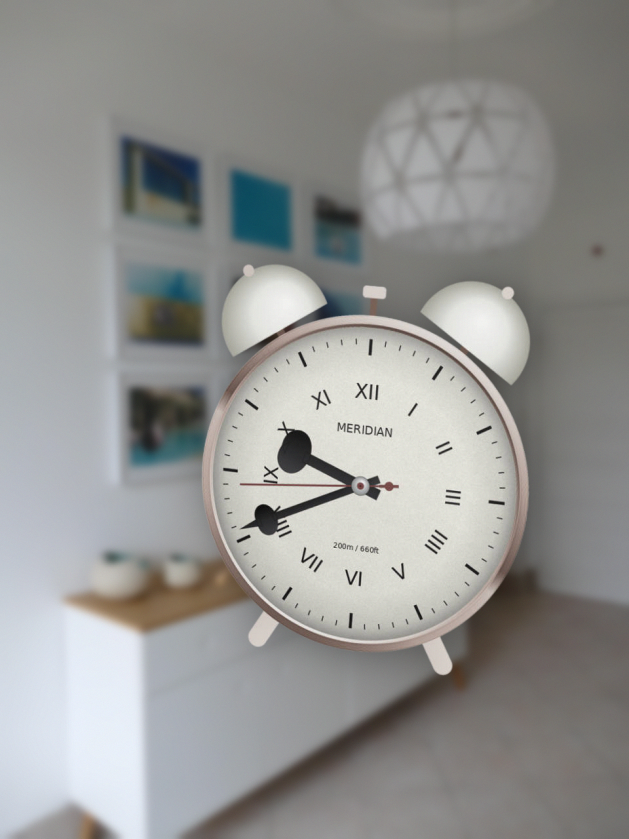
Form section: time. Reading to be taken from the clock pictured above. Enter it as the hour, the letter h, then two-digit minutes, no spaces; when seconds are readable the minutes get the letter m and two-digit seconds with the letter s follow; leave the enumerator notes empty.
9h40m44s
